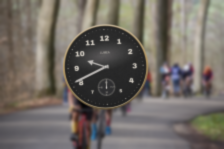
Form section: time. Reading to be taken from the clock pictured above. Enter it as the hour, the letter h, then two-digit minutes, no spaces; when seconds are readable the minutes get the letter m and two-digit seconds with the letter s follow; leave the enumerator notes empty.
9h41
